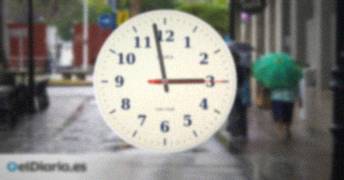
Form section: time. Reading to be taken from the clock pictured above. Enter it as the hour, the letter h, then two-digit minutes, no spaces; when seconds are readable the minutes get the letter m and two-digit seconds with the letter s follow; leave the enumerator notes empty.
2h58m15s
